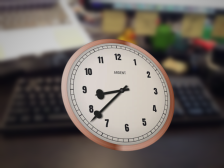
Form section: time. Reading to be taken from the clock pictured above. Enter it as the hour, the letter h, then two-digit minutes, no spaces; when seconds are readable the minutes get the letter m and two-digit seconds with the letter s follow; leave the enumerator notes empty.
8h38
